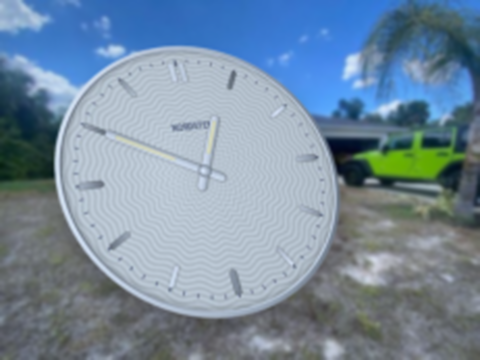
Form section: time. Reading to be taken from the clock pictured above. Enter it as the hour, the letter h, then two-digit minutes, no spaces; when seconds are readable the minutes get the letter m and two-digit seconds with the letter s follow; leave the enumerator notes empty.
12h50
